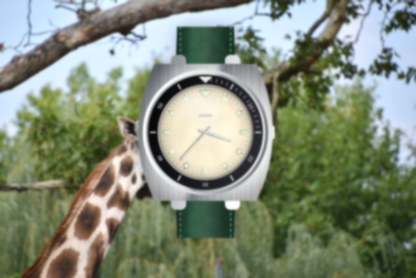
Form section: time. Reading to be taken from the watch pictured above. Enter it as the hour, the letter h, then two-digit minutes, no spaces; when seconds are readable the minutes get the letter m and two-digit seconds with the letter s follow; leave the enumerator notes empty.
3h37
